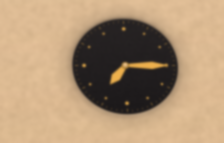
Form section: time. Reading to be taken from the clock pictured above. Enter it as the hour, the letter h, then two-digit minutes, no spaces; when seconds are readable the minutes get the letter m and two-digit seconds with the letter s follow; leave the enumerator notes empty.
7h15
